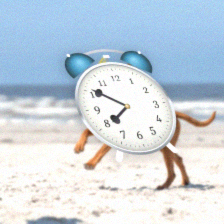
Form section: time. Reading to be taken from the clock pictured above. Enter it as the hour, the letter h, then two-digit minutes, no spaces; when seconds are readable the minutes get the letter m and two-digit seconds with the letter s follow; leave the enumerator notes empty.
7h51
